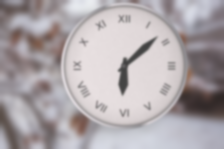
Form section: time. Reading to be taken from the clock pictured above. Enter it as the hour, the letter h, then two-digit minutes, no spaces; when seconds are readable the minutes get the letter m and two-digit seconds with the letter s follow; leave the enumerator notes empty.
6h08
